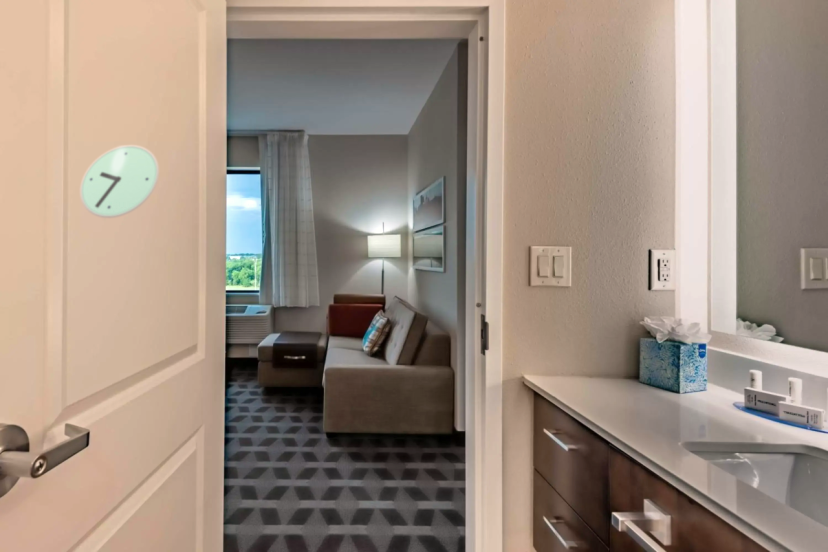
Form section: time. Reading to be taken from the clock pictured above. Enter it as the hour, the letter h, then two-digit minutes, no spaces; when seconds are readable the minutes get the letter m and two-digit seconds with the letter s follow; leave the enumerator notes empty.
9h34
